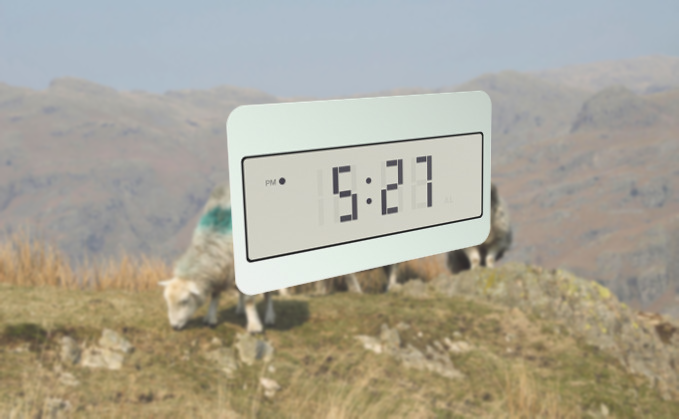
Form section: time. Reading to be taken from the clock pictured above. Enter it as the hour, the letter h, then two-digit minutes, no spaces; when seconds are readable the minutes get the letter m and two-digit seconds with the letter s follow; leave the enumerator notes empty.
5h27
